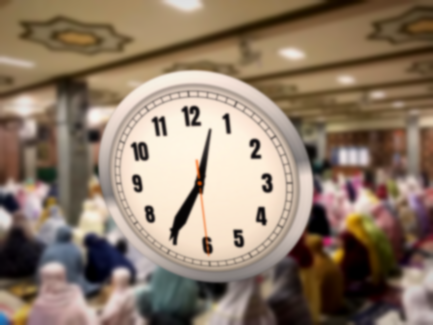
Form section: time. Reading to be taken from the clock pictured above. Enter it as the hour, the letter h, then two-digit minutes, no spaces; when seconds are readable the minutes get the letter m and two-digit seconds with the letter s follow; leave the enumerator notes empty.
12h35m30s
